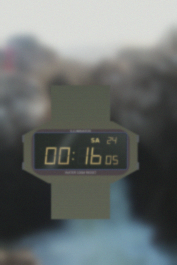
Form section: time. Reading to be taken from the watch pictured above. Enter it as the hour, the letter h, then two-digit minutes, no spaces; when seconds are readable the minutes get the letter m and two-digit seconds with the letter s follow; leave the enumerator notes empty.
0h16
